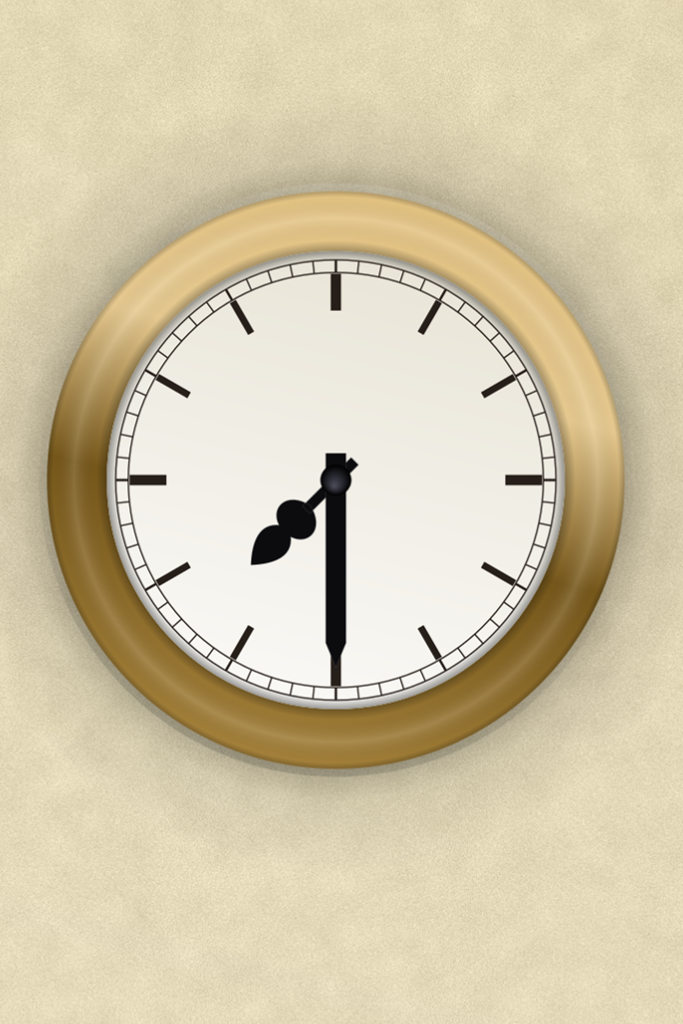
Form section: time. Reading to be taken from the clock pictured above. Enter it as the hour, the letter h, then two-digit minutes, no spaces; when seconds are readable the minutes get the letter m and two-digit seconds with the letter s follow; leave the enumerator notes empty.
7h30
